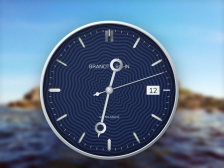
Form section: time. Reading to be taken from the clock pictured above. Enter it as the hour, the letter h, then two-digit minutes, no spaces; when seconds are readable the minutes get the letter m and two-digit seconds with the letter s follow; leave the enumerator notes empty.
12h32m12s
